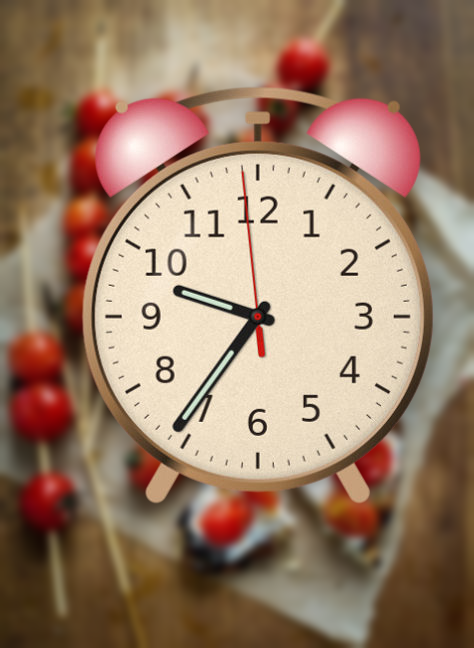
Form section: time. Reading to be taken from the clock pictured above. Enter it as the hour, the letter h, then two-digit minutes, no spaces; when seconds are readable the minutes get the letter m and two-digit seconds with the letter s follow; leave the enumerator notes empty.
9h35m59s
